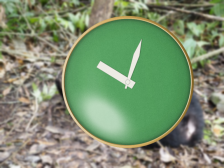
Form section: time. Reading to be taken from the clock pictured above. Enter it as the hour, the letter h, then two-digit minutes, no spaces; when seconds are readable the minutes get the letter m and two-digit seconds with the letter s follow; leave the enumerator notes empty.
10h03
